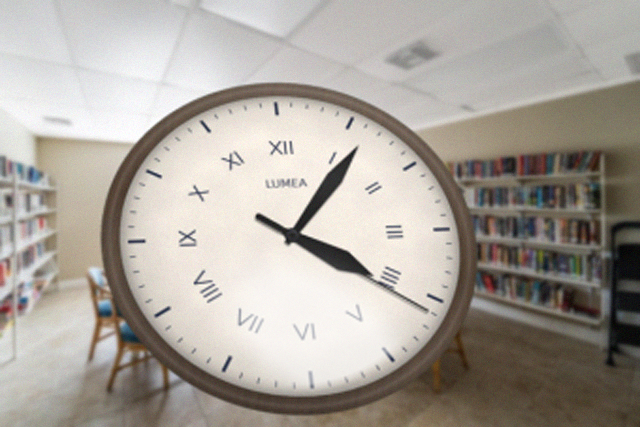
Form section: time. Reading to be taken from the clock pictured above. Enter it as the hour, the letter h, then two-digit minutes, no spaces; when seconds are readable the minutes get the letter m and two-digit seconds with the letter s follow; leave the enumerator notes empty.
4h06m21s
